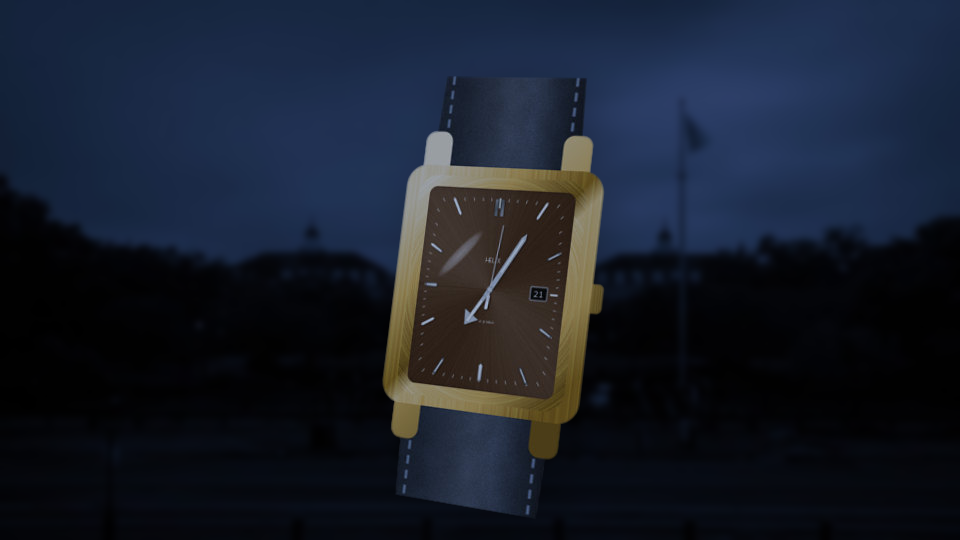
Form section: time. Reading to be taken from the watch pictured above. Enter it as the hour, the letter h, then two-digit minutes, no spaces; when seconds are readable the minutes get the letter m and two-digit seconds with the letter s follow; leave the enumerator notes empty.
7h05m01s
